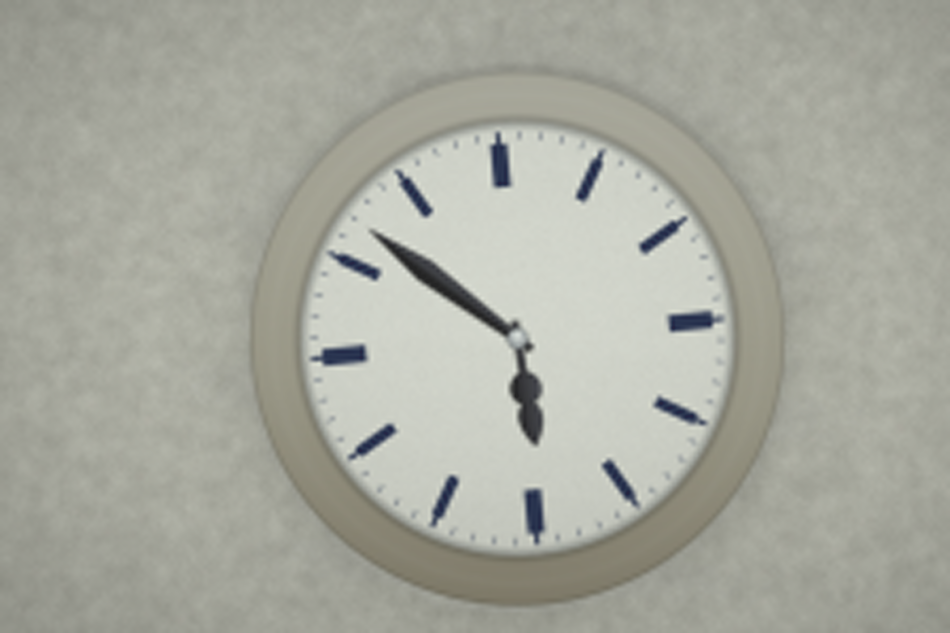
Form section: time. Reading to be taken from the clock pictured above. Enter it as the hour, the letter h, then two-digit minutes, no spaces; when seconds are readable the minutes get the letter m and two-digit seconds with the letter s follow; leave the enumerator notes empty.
5h52
